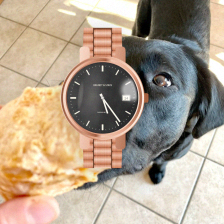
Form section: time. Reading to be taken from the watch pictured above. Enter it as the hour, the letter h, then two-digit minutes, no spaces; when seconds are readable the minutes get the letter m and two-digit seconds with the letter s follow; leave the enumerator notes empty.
5h24
